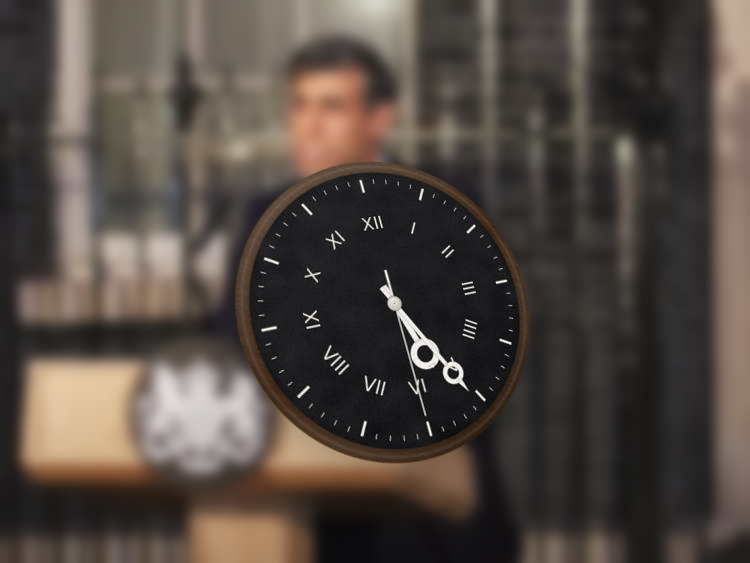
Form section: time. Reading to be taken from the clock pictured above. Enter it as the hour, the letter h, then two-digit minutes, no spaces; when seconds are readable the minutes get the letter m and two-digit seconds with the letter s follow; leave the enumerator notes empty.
5h25m30s
